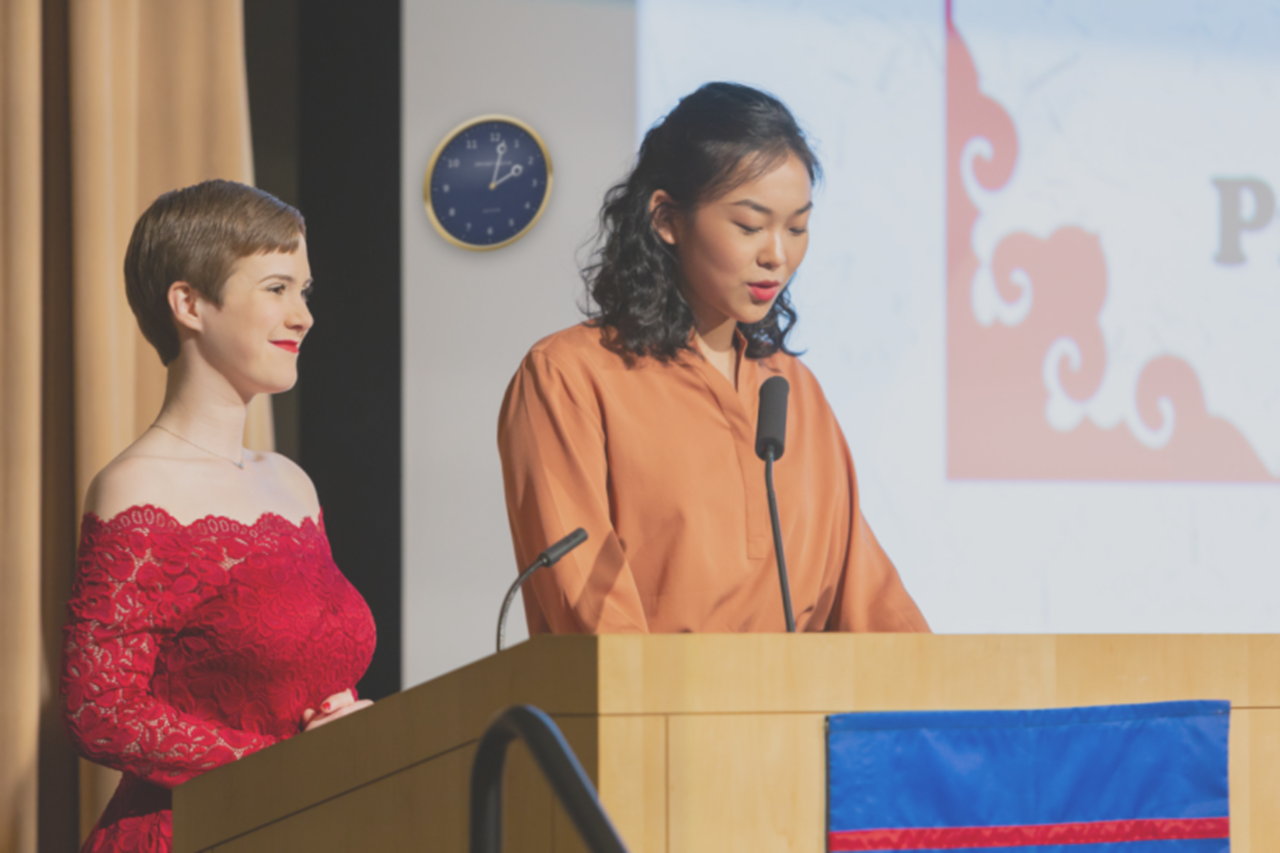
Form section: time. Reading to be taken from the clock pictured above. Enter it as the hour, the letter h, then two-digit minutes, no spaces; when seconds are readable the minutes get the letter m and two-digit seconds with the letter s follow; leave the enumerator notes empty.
2h02
